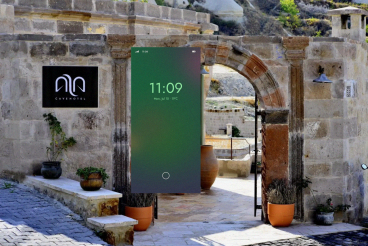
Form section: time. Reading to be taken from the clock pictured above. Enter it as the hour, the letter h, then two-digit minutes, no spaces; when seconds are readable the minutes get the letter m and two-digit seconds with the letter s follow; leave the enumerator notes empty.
11h09
